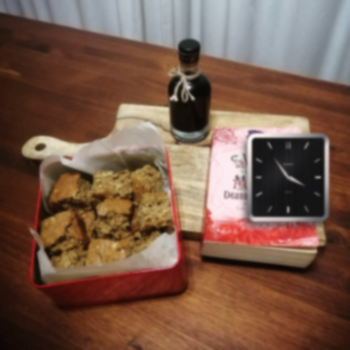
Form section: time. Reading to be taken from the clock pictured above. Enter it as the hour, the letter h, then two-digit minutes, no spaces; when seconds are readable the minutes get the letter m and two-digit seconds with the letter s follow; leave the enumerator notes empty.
3h54
